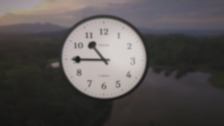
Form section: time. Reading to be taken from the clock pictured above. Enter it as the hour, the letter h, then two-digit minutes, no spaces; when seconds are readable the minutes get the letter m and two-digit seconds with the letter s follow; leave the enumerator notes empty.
10h45
